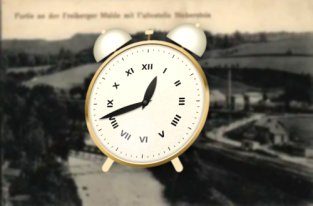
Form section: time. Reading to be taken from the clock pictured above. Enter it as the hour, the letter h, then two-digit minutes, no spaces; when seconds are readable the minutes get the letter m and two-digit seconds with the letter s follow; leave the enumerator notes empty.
12h42
